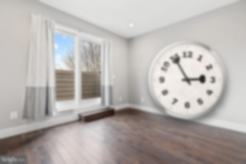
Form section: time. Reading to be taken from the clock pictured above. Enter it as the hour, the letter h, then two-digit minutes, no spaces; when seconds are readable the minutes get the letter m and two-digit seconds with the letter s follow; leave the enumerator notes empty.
2h55
